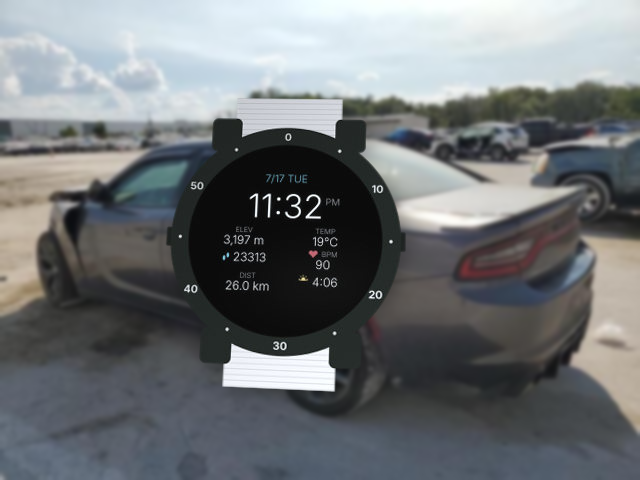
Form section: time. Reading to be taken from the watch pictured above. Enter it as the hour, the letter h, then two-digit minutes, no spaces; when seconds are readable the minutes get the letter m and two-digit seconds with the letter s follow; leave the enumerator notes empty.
11h32
